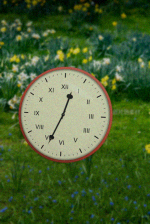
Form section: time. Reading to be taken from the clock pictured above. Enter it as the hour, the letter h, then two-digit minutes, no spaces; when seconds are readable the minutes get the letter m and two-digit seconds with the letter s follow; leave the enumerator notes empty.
12h34
